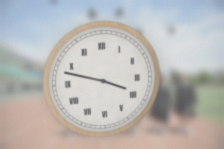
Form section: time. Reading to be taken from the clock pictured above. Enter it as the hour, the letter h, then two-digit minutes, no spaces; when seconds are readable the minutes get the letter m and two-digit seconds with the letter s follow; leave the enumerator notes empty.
3h48
